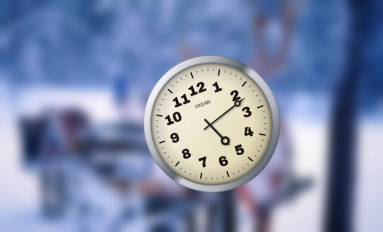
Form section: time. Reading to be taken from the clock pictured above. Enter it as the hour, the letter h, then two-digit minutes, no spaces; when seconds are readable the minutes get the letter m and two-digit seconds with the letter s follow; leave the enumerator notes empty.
5h12
